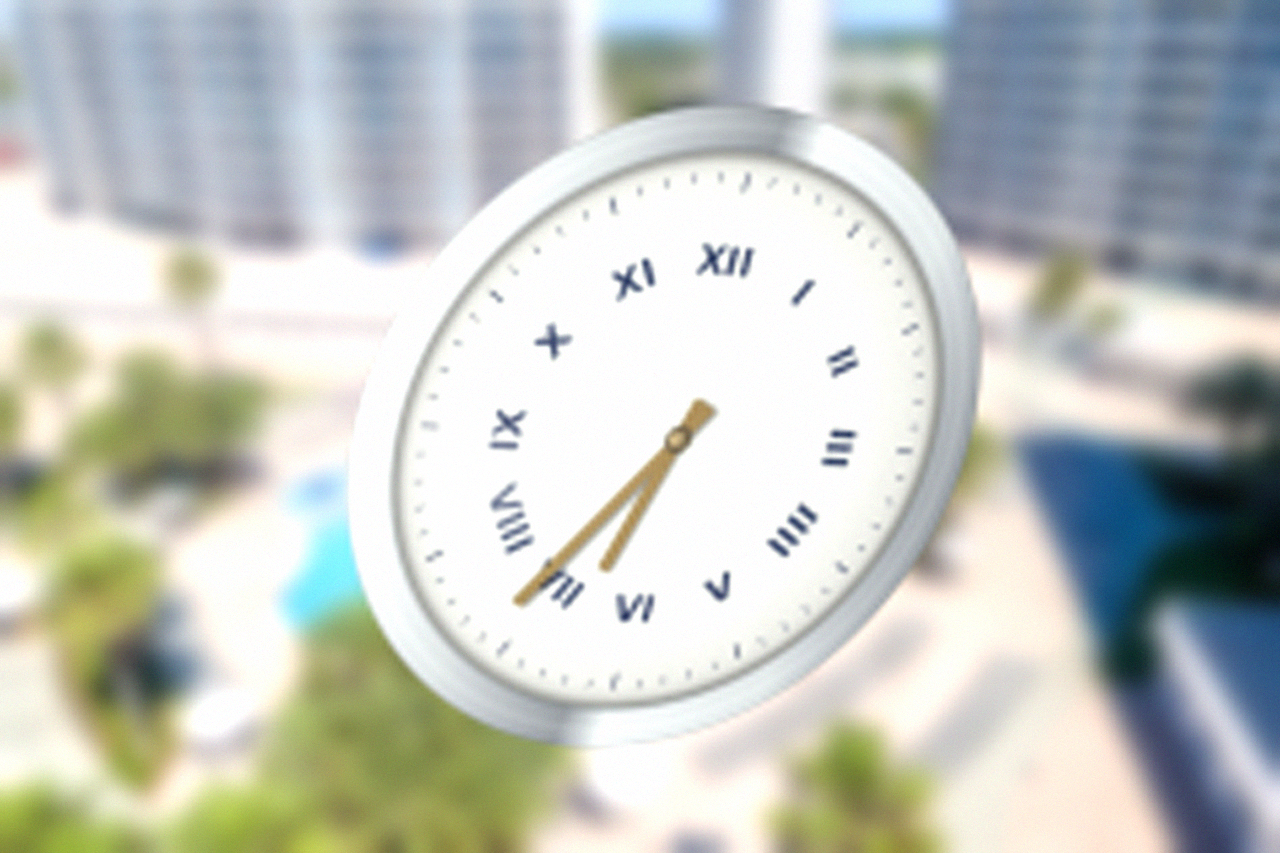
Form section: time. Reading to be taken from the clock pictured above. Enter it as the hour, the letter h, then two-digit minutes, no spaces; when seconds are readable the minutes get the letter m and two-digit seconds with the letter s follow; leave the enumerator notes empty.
6h36
